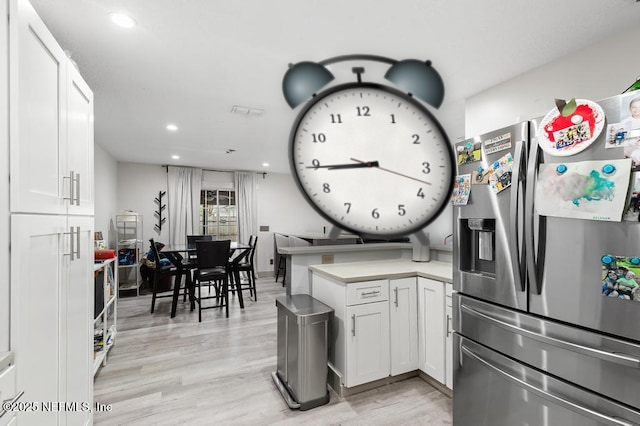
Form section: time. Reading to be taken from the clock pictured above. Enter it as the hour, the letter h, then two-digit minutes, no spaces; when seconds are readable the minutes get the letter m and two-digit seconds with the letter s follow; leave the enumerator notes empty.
8h44m18s
